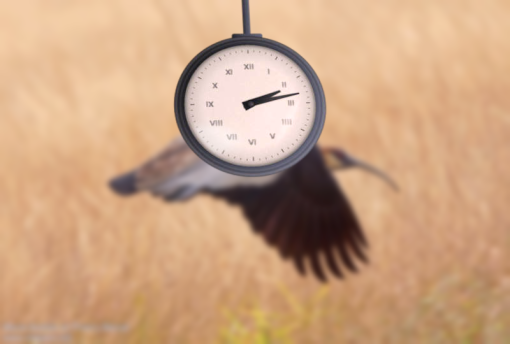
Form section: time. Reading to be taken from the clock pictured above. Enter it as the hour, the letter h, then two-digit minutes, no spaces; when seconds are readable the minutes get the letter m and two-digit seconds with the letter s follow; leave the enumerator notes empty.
2h13
